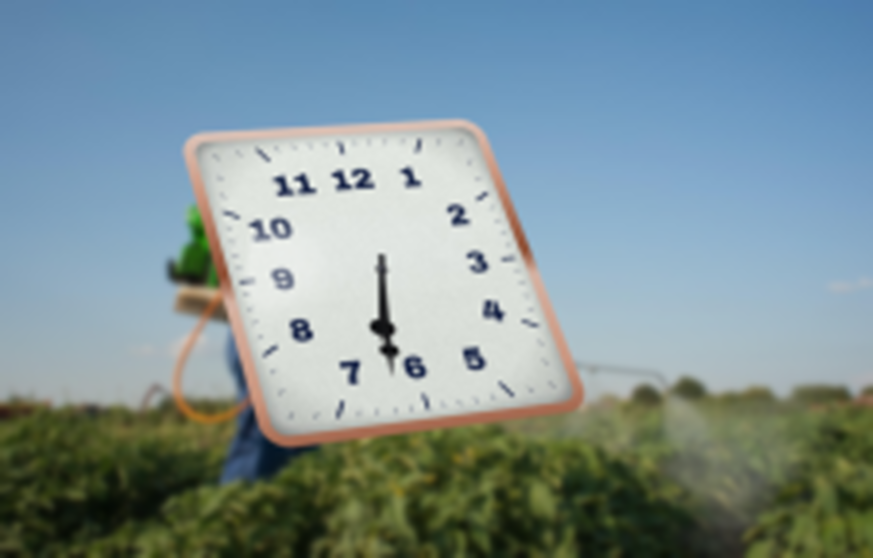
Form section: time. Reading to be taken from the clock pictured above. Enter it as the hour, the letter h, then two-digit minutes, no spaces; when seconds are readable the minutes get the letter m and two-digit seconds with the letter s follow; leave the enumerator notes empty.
6h32
